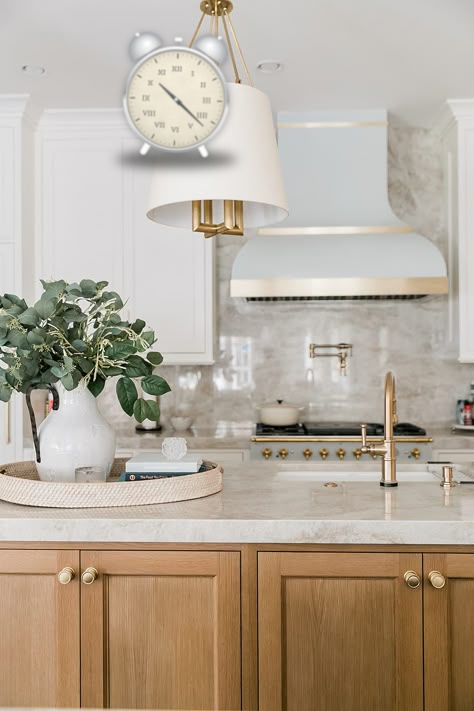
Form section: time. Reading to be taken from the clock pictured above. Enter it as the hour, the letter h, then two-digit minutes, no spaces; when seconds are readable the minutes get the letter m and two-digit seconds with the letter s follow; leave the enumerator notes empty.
10h22
